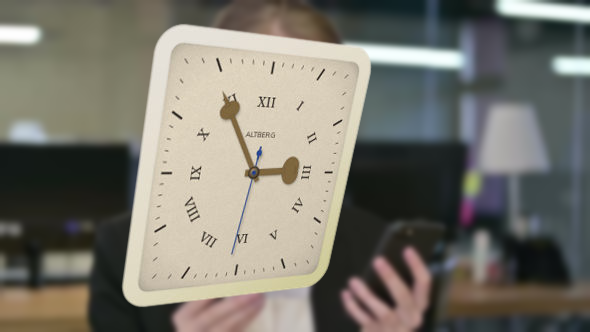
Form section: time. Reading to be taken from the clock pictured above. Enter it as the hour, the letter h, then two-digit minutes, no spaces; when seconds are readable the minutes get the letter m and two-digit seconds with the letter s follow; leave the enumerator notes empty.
2h54m31s
